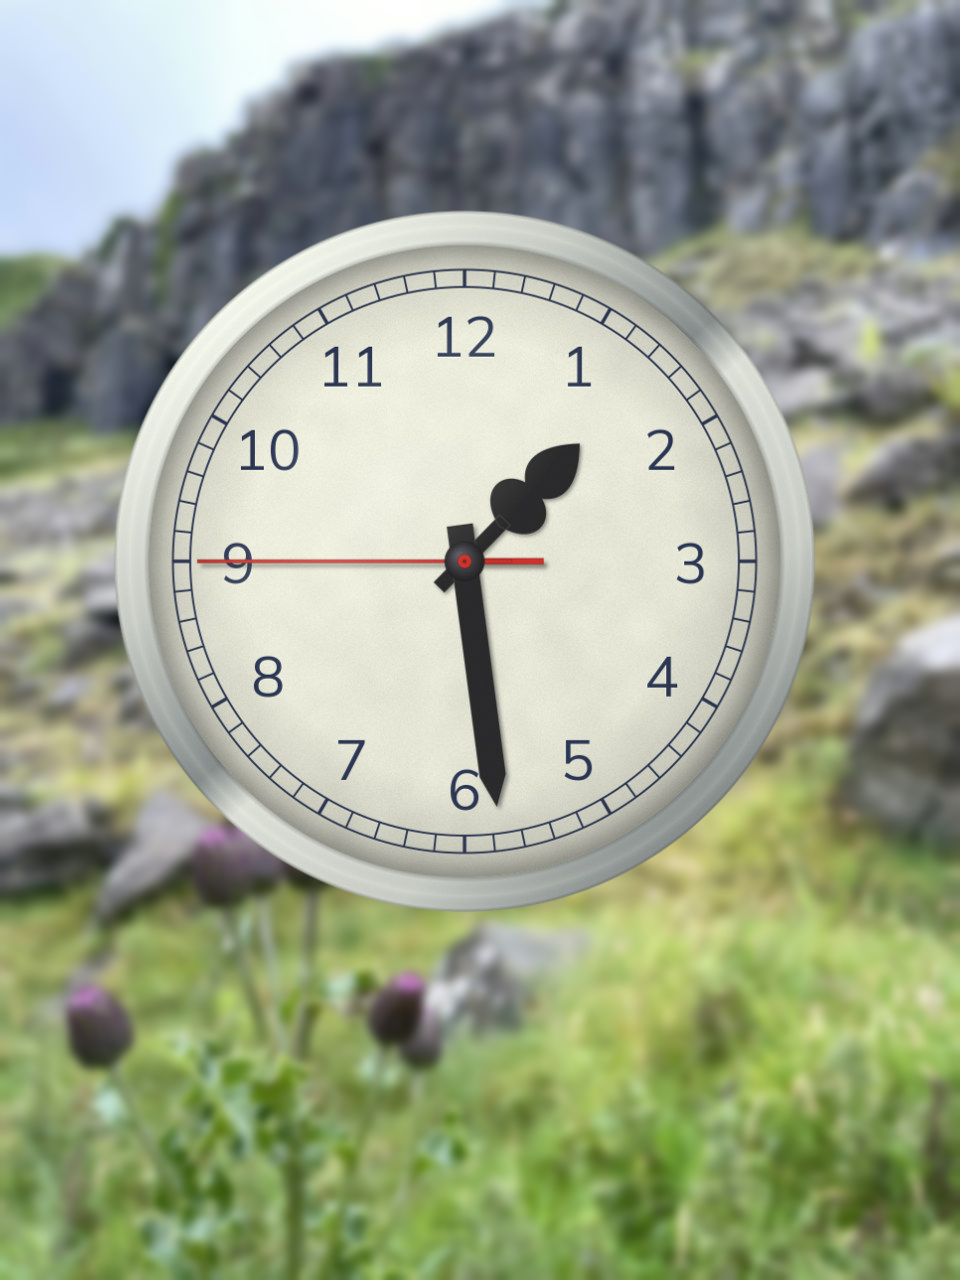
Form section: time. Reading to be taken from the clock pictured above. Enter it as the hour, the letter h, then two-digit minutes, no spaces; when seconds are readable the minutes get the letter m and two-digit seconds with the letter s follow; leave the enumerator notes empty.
1h28m45s
